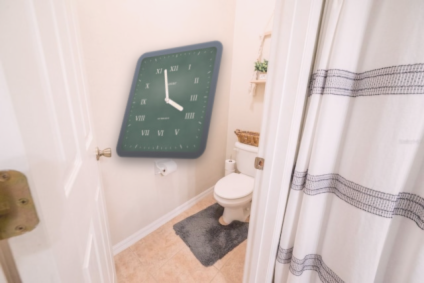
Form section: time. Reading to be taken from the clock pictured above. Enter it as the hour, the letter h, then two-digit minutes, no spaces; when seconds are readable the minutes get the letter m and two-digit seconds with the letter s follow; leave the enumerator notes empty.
3h57
